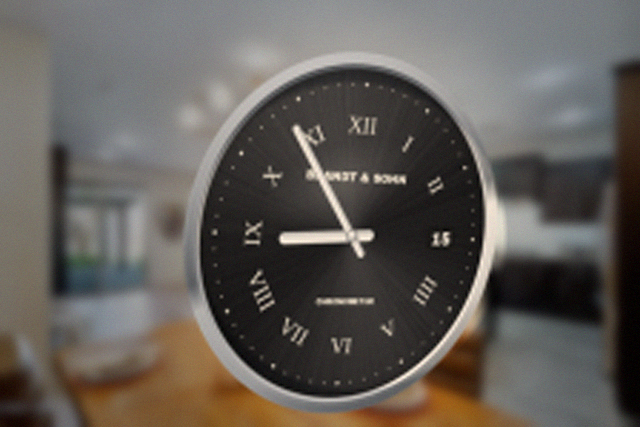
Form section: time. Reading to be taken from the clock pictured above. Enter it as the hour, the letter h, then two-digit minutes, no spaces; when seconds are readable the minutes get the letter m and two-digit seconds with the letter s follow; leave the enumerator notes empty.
8h54
